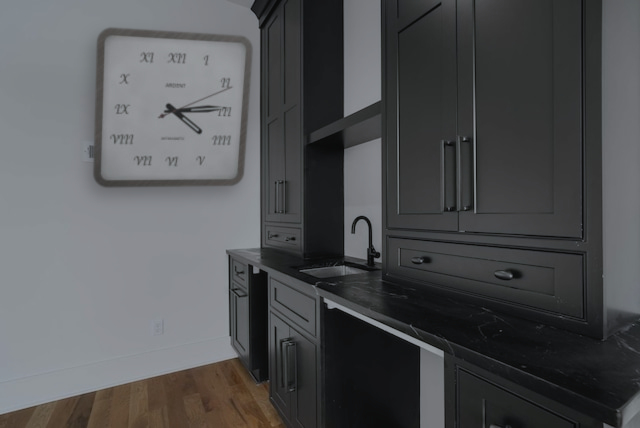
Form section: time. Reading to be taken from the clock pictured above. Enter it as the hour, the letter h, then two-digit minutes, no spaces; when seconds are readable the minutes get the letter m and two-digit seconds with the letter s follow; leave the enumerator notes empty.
4h14m11s
